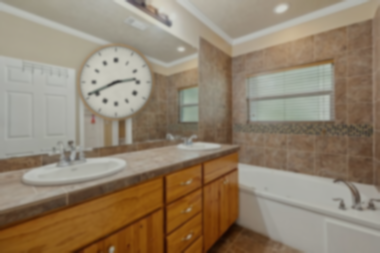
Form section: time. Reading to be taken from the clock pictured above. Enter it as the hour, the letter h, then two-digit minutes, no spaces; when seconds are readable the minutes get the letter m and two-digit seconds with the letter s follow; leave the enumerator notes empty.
2h41
